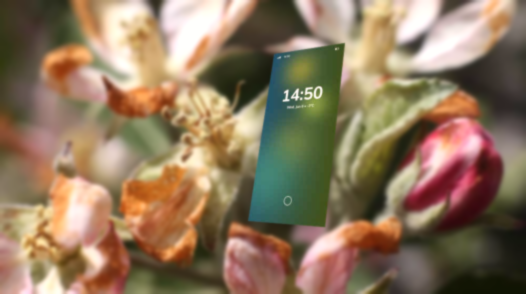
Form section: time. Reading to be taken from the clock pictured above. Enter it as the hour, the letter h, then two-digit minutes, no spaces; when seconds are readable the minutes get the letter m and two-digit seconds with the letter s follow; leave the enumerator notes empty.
14h50
